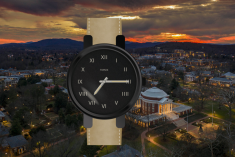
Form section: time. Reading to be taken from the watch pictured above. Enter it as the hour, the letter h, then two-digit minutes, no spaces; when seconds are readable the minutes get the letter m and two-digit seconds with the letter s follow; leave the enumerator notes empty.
7h15
